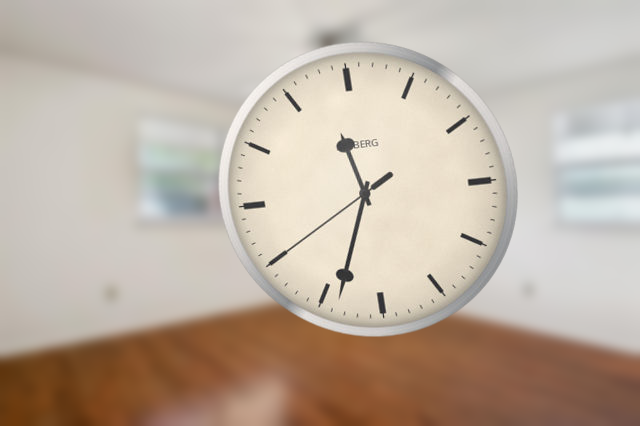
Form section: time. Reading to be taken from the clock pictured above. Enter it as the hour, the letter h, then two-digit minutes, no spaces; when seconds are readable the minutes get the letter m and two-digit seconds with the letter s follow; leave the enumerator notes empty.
11h33m40s
